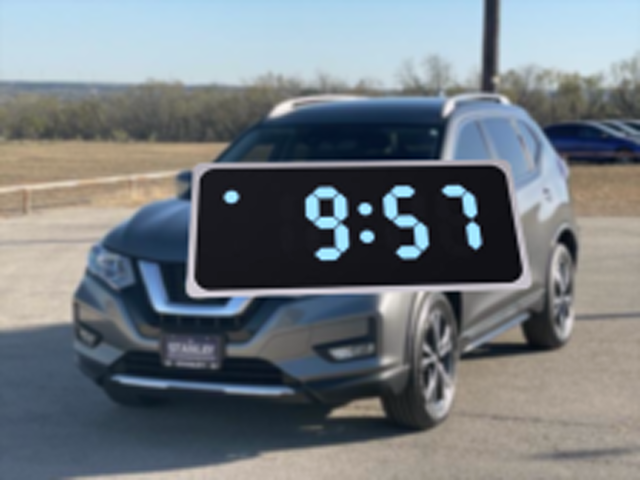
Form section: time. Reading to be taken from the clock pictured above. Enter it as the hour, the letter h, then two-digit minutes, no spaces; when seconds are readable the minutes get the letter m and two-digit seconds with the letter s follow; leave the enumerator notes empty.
9h57
